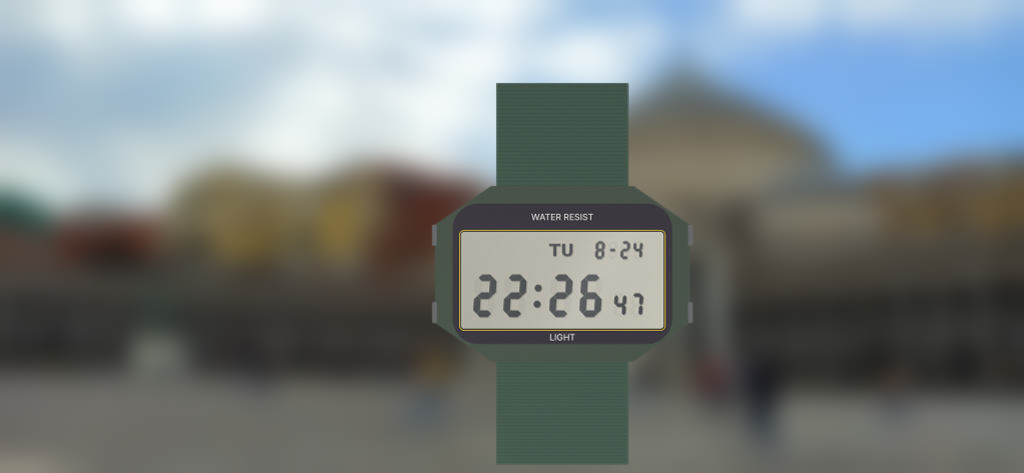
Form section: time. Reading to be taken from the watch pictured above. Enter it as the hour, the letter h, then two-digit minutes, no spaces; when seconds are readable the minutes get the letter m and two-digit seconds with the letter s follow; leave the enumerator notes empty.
22h26m47s
